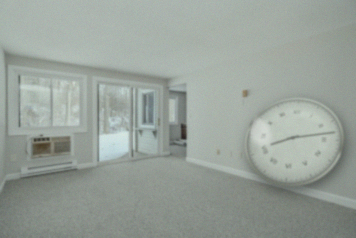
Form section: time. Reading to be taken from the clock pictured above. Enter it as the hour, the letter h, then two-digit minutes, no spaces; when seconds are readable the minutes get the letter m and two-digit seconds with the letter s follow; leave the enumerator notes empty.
8h13
